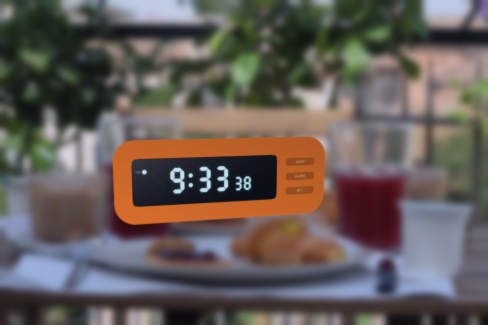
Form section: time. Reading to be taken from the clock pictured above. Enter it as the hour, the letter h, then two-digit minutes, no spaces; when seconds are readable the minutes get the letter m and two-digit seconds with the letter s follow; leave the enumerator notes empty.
9h33m38s
